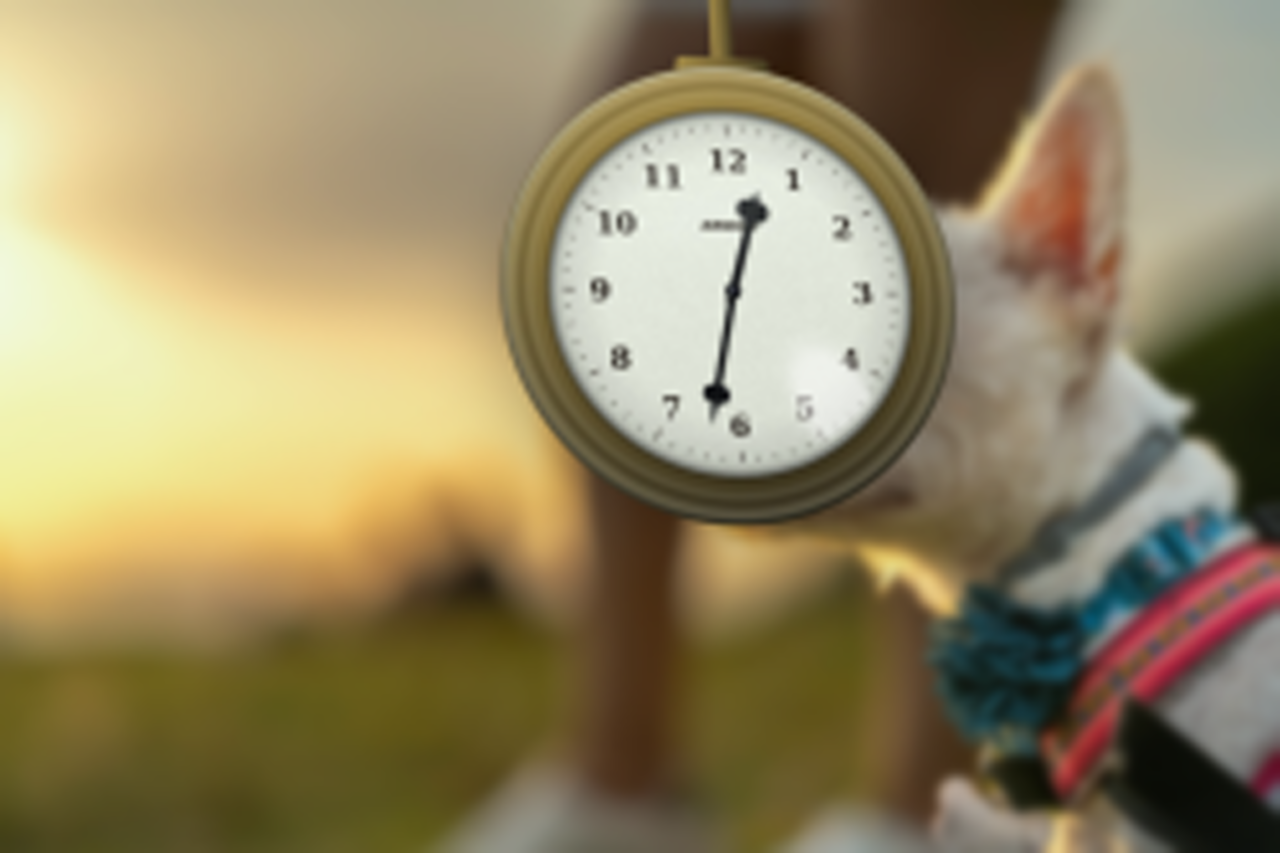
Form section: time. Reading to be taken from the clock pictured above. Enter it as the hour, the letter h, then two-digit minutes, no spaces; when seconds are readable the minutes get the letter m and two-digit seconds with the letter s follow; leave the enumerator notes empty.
12h32
